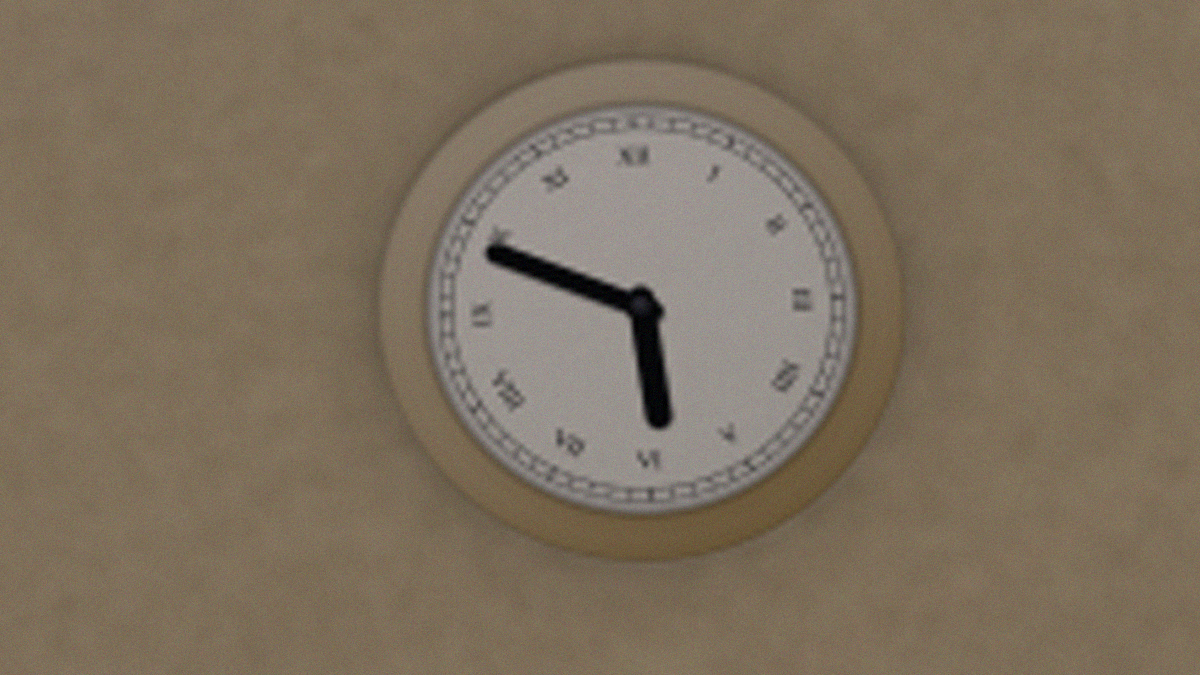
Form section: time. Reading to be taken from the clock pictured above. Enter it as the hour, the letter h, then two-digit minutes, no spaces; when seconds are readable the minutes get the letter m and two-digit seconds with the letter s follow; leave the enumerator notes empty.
5h49
